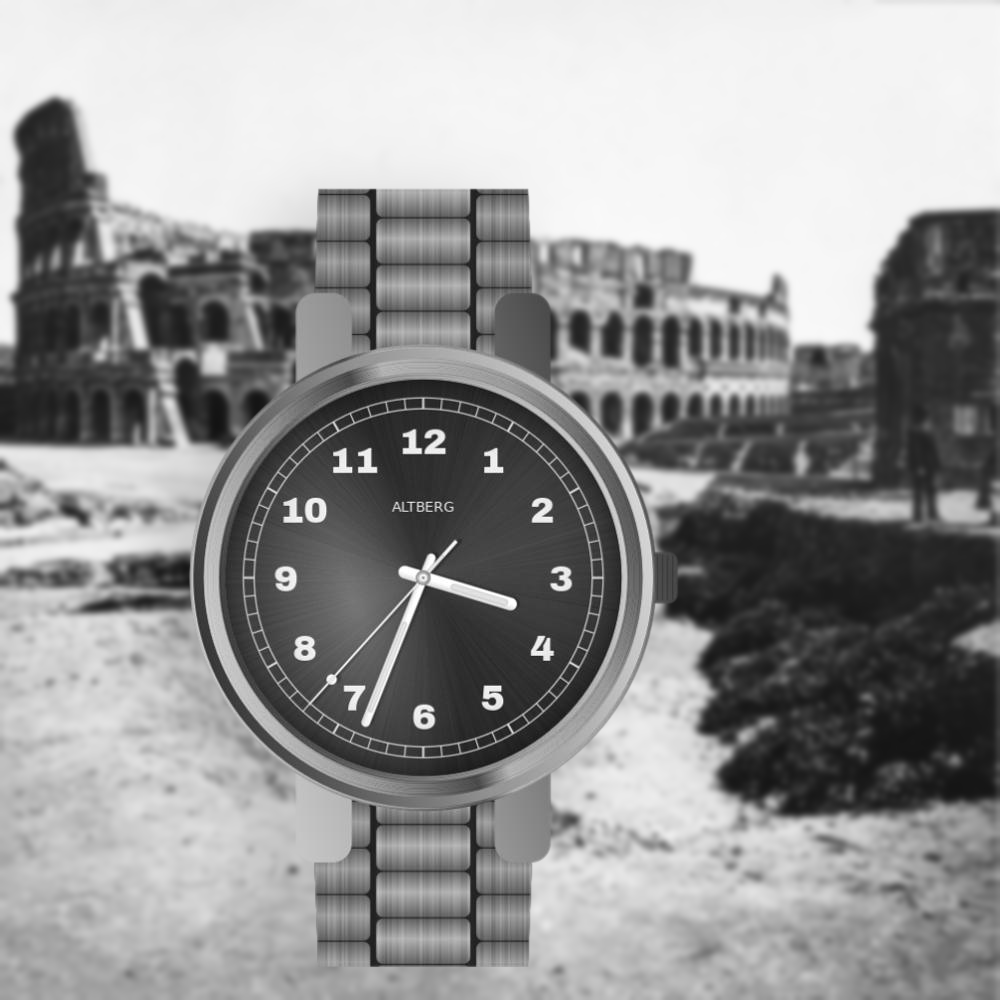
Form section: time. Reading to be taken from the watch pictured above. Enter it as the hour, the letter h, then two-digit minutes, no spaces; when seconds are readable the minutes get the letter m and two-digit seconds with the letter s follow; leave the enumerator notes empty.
3h33m37s
